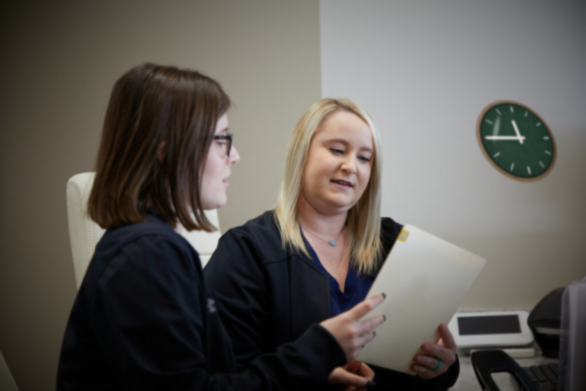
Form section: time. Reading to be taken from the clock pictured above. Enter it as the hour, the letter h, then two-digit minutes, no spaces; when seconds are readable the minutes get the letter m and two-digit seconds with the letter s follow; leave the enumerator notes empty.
11h45
